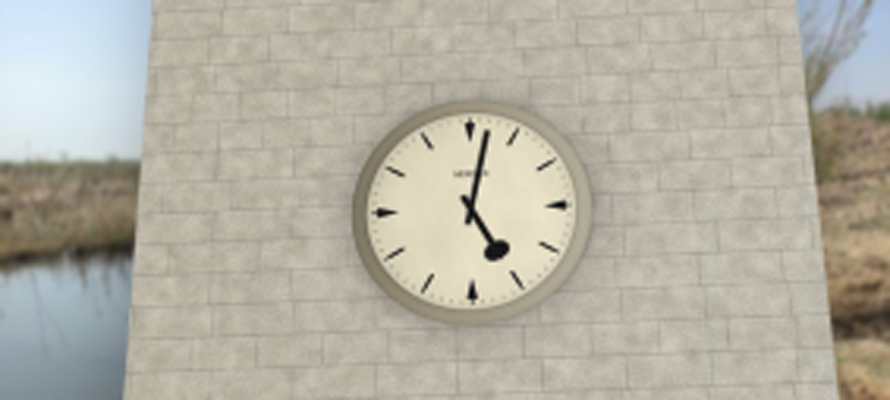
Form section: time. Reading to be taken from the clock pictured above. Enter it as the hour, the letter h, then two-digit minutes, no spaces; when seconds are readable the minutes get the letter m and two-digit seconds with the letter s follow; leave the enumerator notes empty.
5h02
